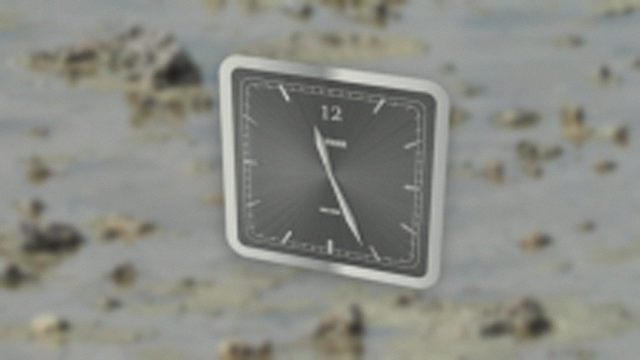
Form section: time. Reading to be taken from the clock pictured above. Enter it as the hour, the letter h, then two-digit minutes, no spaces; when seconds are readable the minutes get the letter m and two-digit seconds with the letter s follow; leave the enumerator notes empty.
11h26
